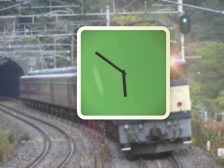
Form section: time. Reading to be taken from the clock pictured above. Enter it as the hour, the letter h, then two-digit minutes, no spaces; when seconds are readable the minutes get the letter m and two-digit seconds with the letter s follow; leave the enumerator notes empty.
5h51
